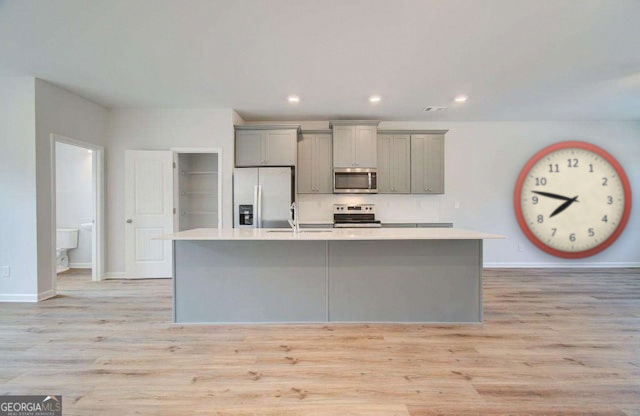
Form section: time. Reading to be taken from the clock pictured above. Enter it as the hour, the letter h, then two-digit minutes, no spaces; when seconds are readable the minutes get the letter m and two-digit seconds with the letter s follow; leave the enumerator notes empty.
7h47
